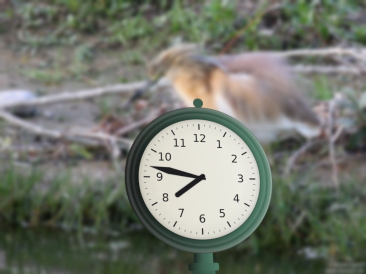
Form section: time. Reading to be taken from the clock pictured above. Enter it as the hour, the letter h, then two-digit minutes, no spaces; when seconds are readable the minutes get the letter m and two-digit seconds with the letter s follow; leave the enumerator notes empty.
7h47
